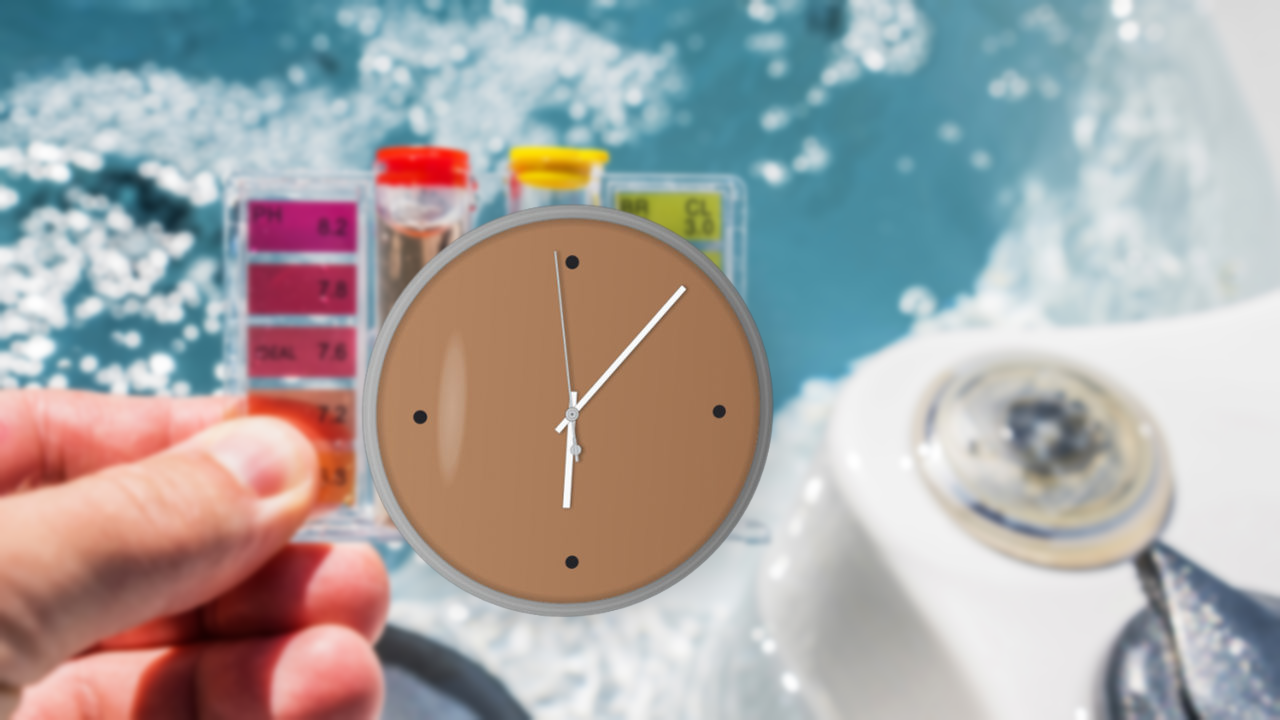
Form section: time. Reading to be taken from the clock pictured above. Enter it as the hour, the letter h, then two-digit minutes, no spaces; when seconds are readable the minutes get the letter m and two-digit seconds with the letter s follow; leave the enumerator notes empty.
6h06m59s
